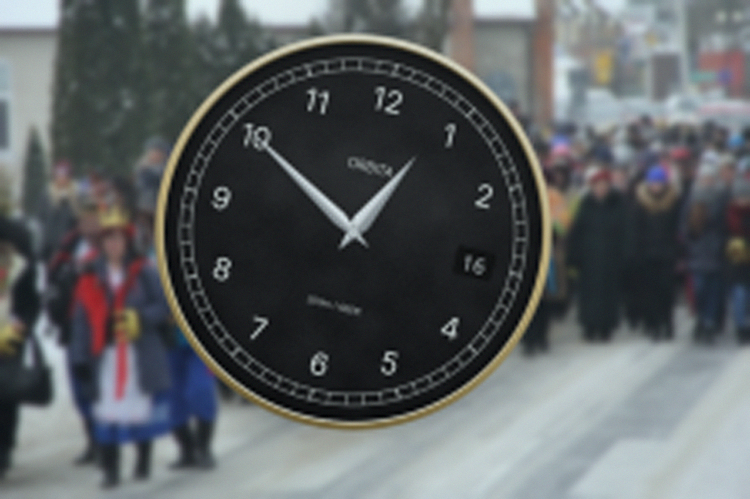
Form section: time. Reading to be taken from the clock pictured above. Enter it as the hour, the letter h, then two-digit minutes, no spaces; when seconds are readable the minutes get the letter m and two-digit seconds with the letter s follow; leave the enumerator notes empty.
12h50
